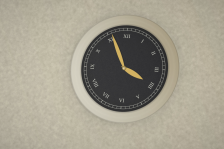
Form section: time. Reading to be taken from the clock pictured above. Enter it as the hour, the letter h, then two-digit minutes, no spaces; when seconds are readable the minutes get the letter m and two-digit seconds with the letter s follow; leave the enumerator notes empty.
3h56
